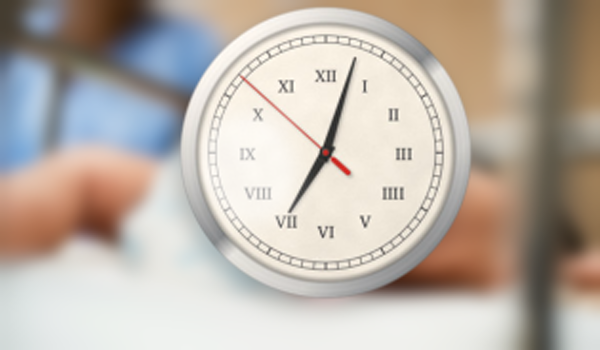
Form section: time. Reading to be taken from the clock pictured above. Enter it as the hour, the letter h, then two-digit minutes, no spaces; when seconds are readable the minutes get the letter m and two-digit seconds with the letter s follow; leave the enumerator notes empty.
7h02m52s
